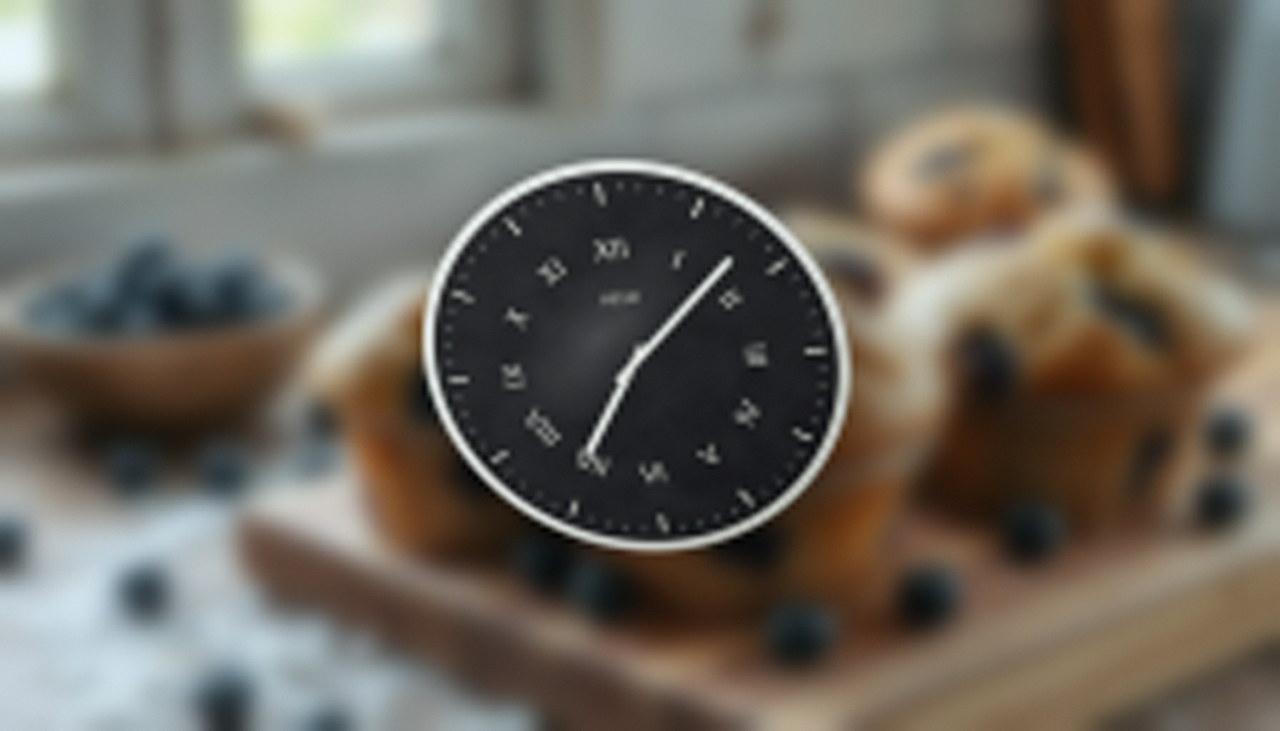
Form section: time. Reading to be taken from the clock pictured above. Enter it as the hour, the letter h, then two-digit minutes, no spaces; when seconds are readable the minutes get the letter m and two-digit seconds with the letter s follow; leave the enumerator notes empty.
7h08
